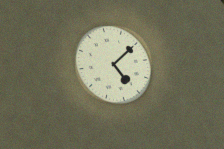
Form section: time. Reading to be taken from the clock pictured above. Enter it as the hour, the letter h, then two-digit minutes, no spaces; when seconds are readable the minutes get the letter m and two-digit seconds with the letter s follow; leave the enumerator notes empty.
5h10
